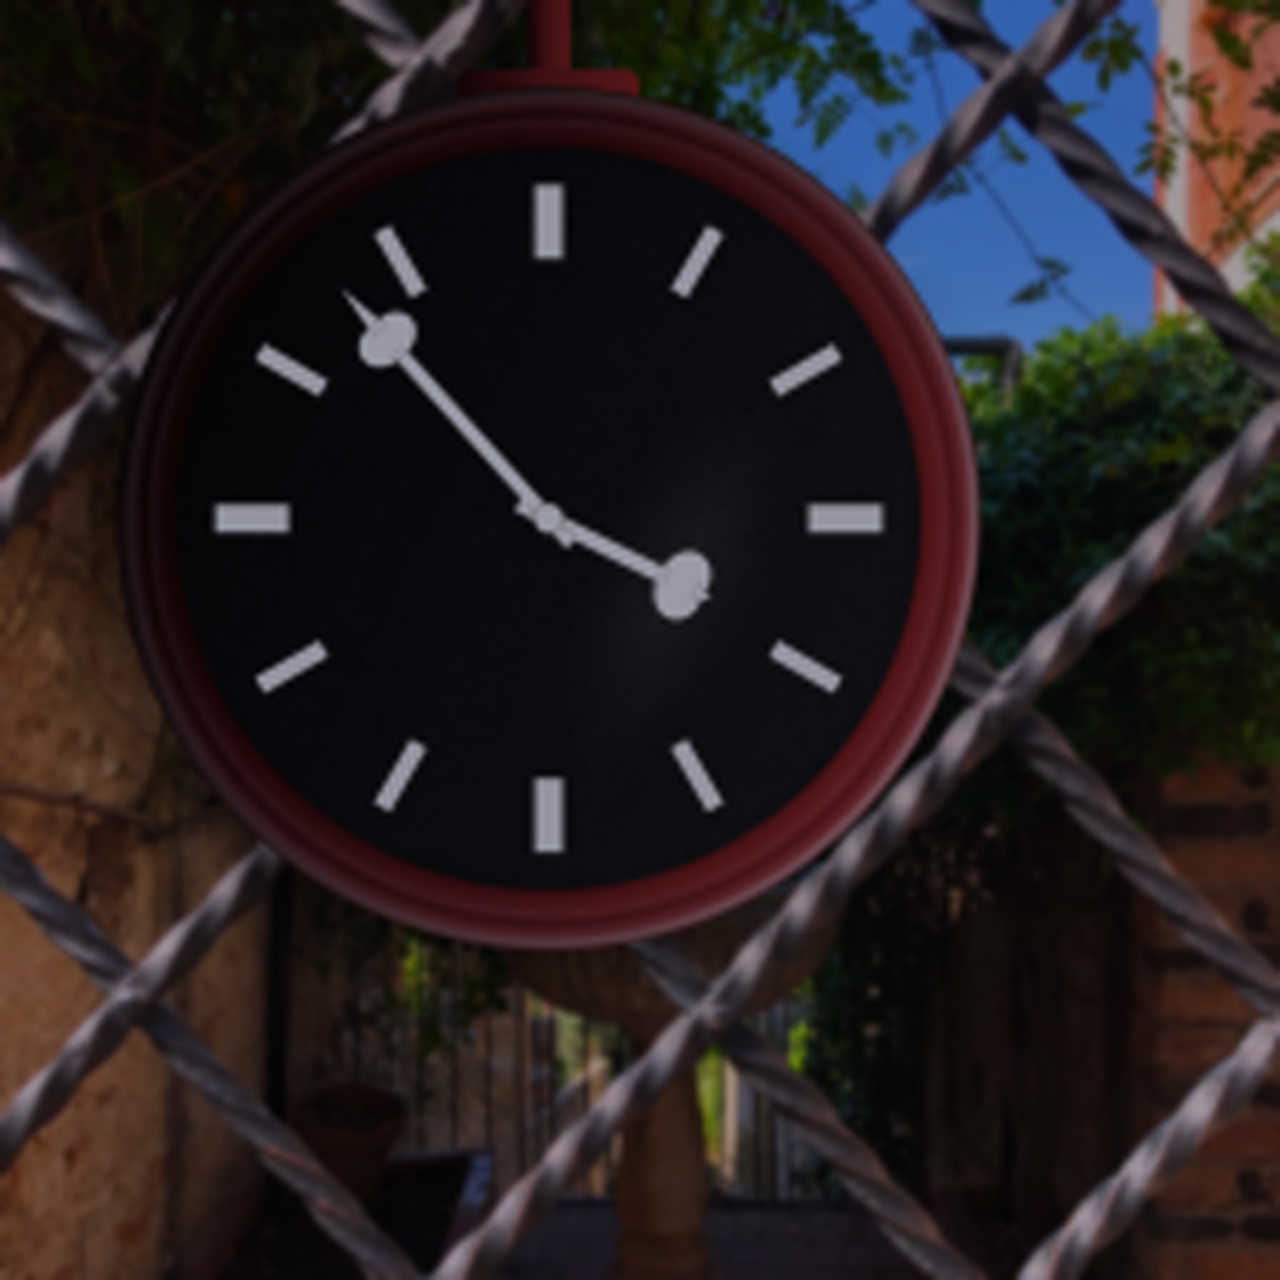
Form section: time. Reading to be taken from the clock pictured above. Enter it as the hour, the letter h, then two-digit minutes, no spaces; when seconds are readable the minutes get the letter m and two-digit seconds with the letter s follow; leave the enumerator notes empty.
3h53
